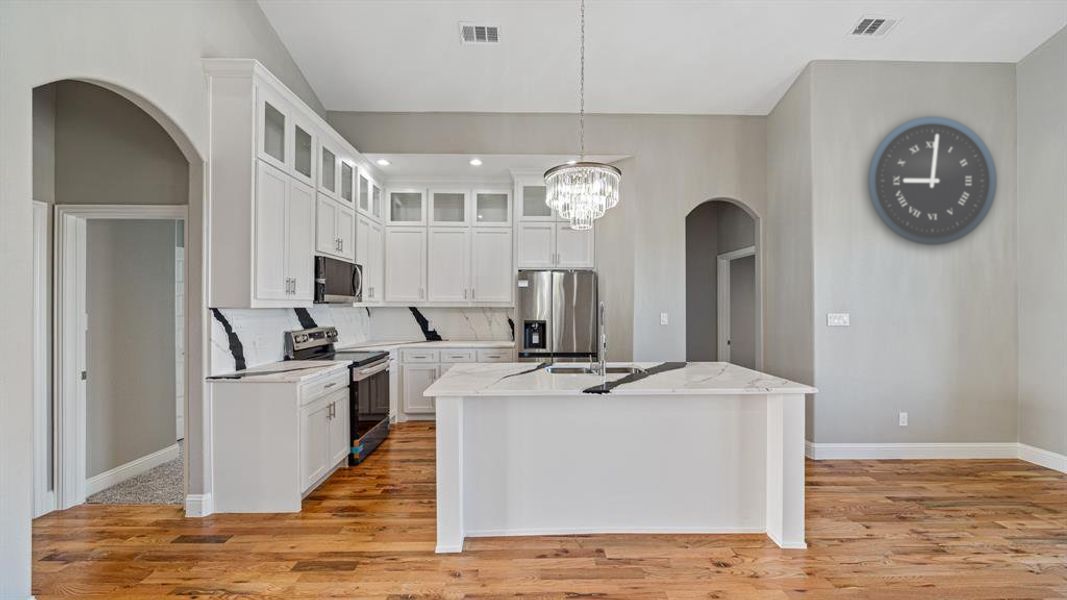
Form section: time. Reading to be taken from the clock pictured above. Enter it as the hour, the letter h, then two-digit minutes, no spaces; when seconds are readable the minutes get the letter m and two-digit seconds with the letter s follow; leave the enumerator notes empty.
9h01
